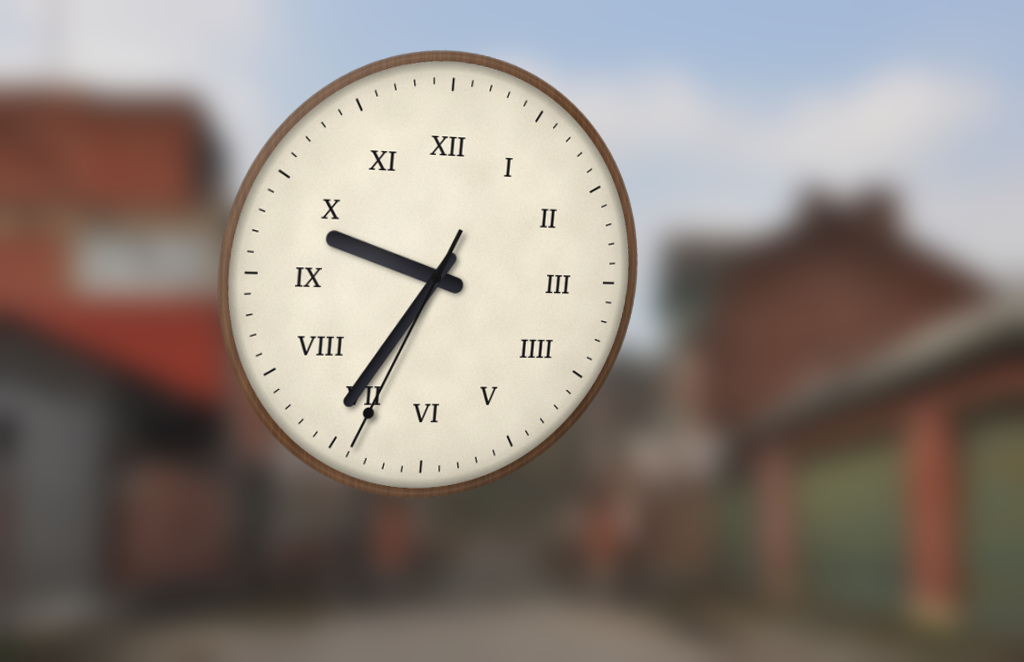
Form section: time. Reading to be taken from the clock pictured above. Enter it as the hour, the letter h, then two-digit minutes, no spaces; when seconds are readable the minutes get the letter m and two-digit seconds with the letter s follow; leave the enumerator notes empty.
9h35m34s
